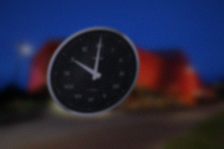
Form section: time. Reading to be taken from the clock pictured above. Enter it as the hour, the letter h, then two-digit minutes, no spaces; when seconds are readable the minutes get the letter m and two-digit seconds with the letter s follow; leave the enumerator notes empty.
10h00
